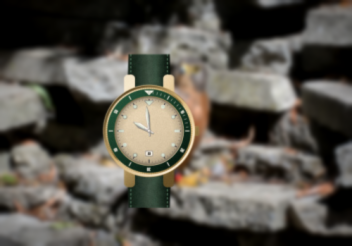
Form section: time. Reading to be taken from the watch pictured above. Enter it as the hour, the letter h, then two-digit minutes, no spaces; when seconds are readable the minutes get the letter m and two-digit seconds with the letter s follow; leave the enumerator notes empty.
9h59
